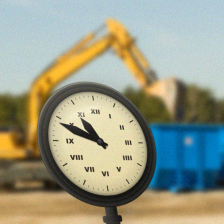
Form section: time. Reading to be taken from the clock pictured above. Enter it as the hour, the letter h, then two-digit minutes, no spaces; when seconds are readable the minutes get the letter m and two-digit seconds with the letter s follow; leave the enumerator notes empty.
10h49
